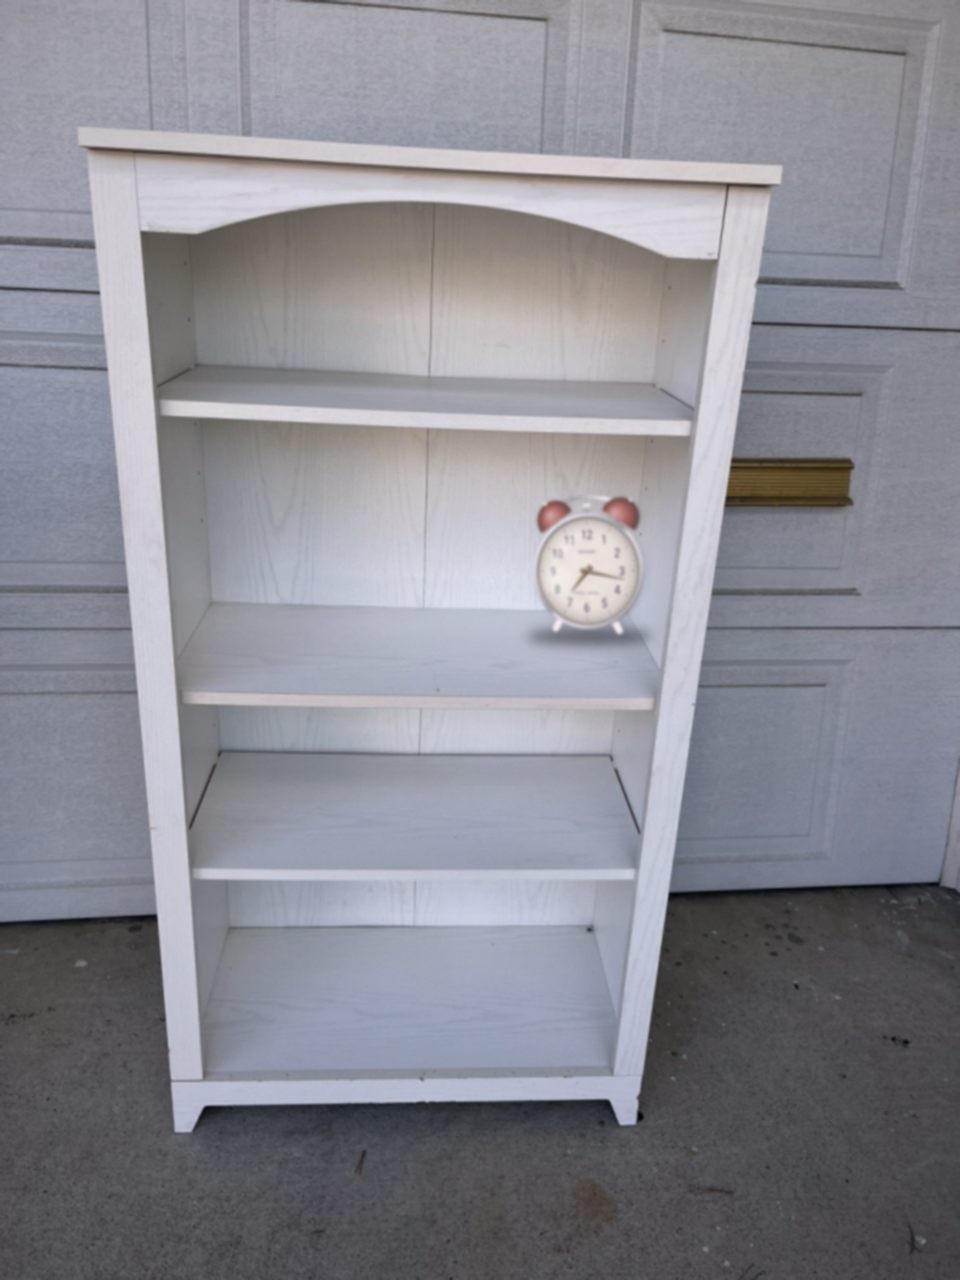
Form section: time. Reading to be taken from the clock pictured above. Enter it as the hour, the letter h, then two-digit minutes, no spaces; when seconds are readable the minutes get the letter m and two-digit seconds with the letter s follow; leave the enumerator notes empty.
7h17
